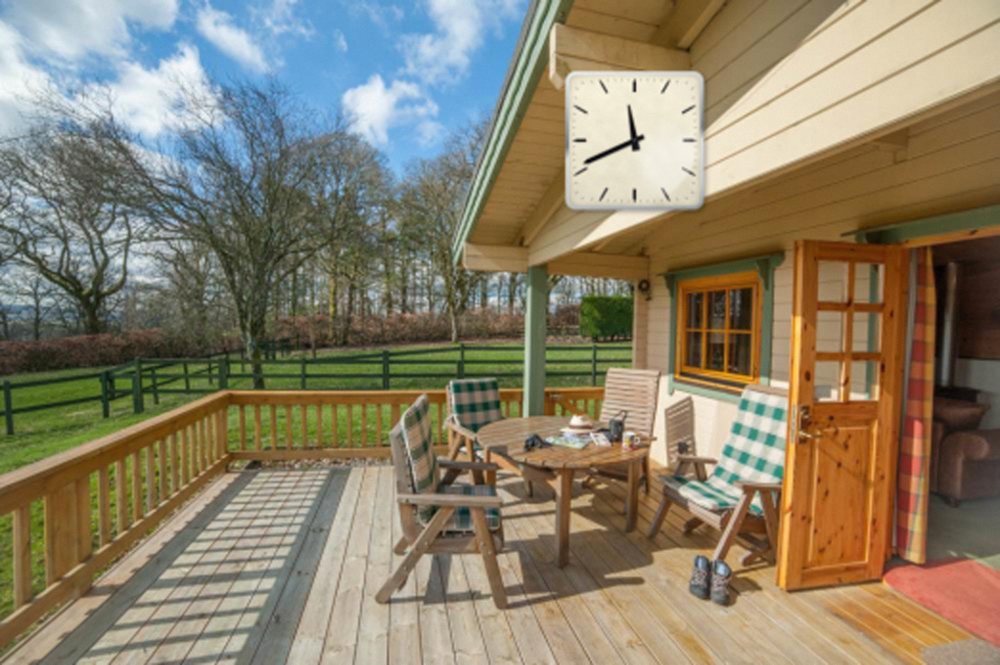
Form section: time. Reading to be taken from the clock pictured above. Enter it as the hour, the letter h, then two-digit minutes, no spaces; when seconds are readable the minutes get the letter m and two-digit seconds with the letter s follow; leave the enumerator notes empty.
11h41
